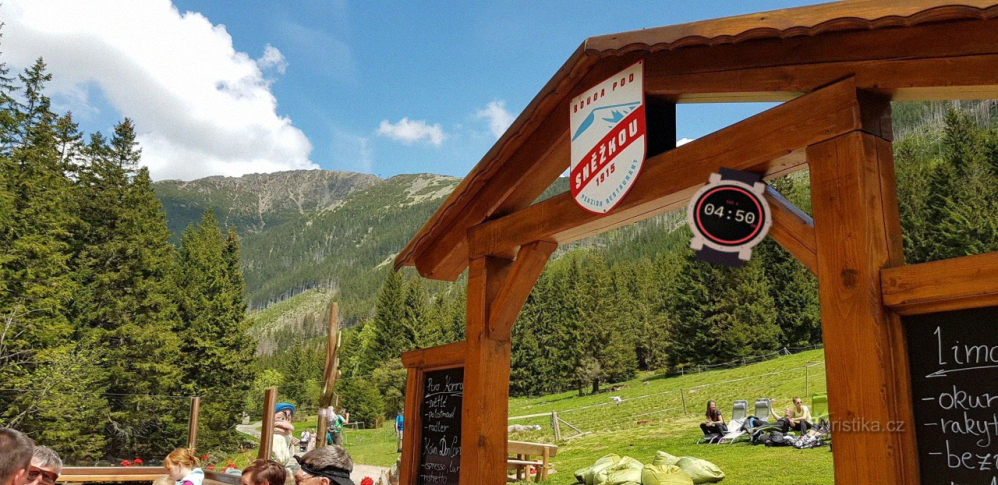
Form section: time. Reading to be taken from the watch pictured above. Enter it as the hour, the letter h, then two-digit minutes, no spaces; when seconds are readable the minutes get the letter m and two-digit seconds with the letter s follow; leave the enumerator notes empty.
4h50
